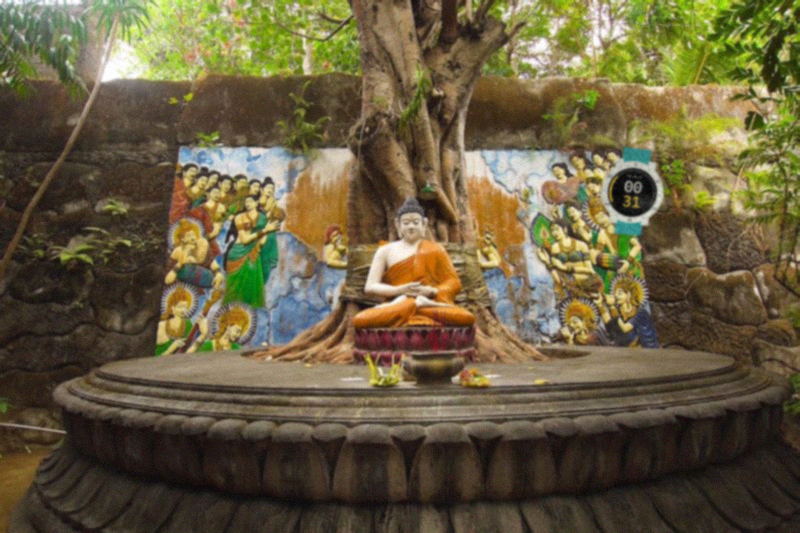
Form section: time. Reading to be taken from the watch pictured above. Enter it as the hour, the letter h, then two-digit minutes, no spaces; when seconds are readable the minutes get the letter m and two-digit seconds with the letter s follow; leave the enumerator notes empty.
0h31
